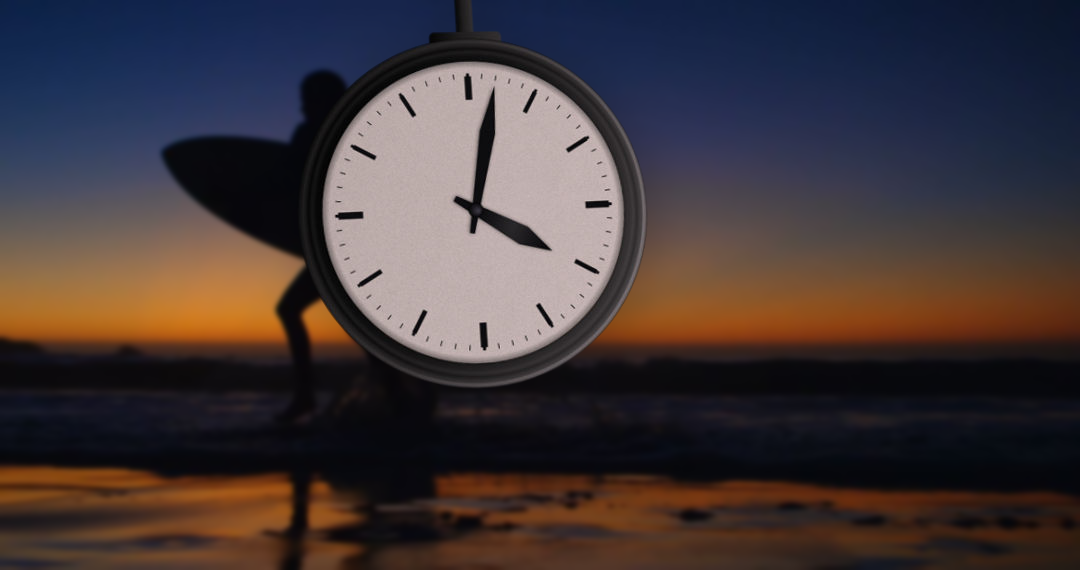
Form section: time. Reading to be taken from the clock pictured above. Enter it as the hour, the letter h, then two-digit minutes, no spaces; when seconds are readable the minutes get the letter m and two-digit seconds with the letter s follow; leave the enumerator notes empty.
4h02
